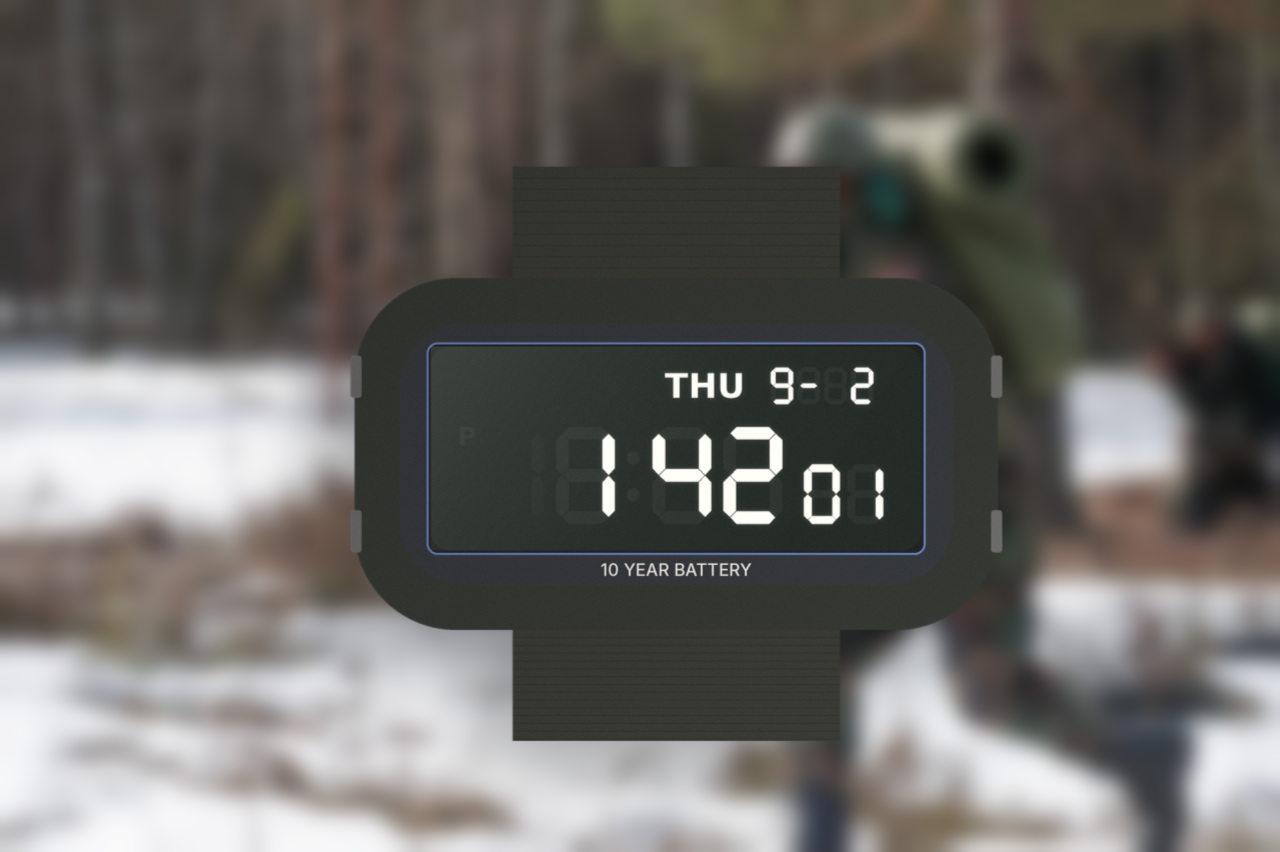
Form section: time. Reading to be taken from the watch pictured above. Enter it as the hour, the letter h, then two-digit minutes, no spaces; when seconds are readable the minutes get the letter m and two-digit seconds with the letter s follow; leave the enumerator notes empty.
1h42m01s
